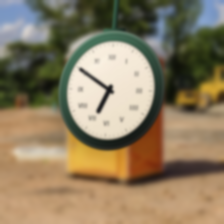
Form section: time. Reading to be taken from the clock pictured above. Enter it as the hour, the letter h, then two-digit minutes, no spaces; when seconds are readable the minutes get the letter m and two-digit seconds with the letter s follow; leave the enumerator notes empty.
6h50
